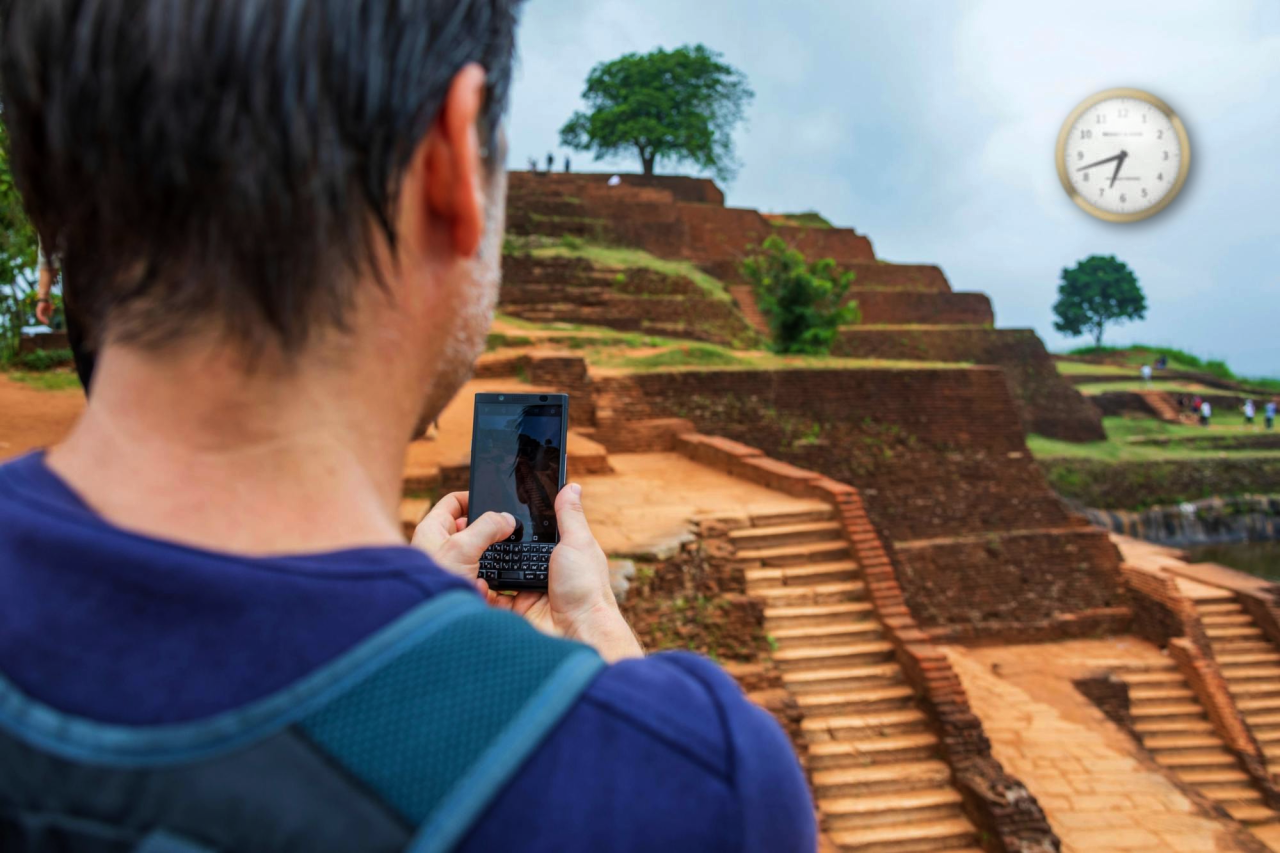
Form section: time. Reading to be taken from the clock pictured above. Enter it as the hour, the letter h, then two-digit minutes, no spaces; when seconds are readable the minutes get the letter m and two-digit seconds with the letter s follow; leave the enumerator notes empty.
6h42
